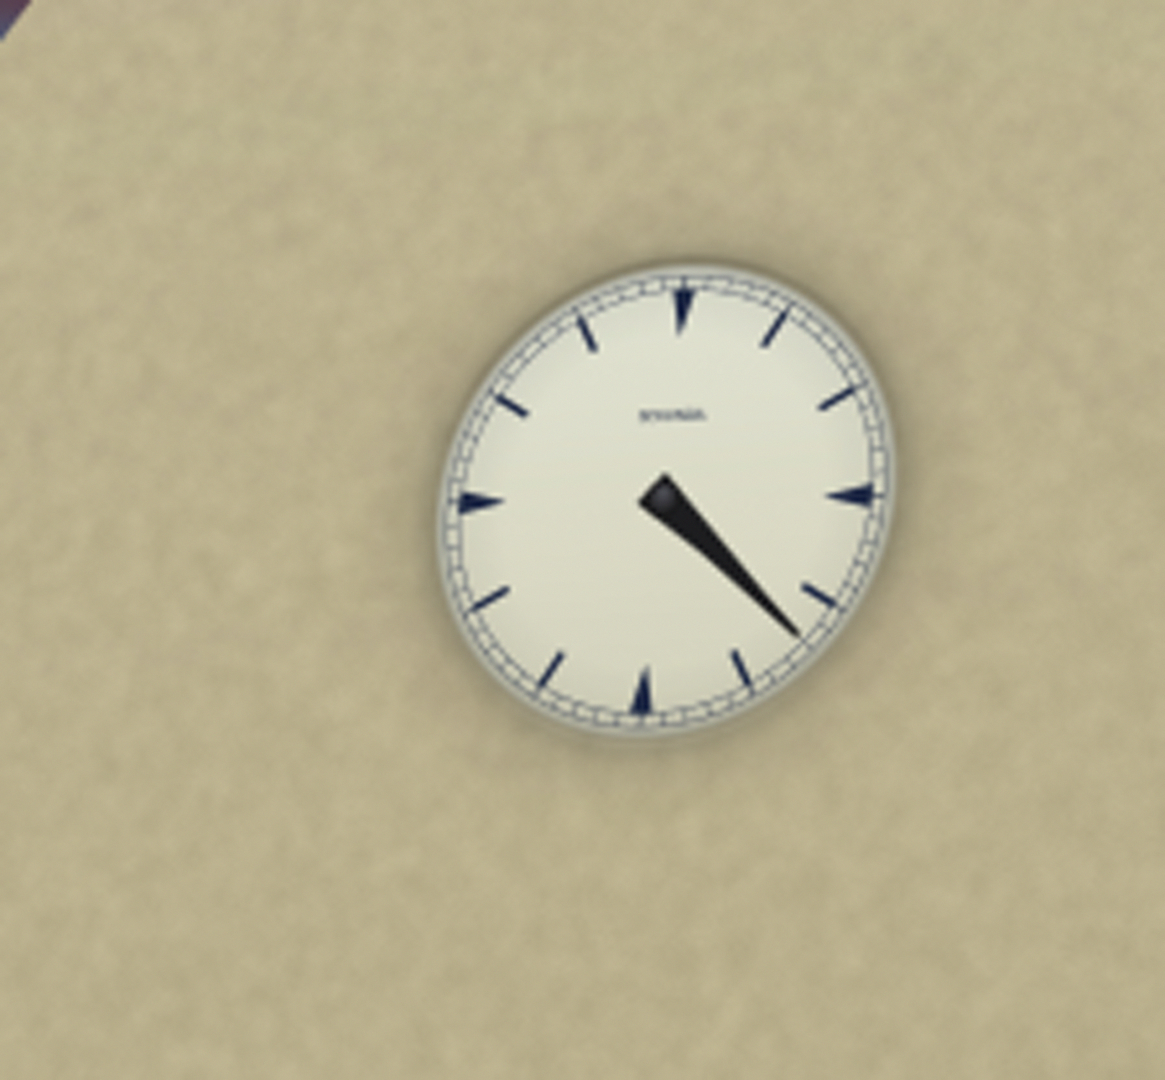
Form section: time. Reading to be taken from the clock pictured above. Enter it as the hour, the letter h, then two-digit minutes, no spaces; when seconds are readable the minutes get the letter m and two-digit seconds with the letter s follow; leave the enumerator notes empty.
4h22
